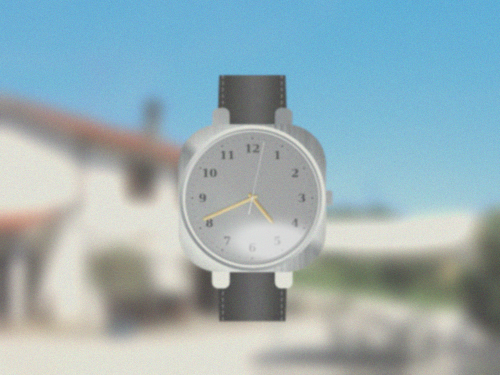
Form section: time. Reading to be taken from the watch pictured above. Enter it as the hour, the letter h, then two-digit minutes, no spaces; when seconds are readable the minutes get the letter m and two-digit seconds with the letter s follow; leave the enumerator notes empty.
4h41m02s
